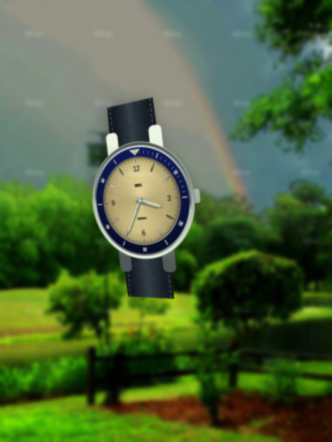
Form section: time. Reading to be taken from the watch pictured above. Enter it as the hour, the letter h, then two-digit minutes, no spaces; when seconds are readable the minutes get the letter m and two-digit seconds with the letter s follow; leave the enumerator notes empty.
3h35
